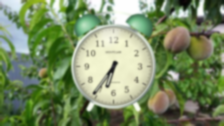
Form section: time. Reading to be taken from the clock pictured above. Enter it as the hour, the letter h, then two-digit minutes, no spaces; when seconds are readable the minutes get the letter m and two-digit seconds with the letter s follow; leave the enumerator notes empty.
6h36
